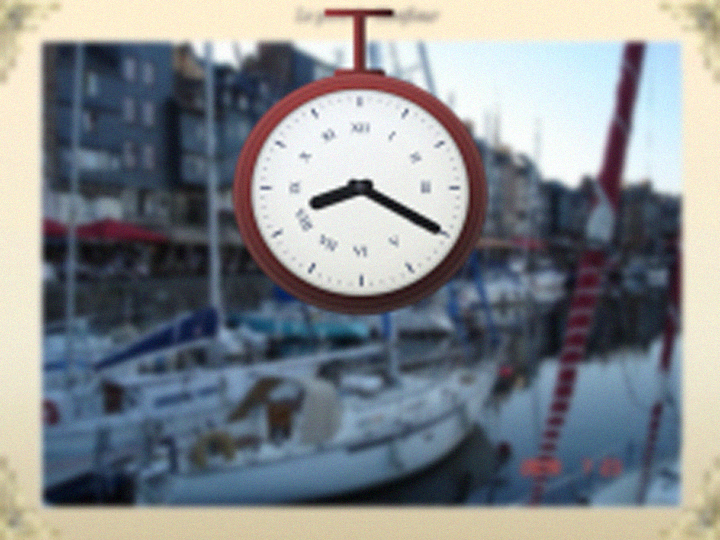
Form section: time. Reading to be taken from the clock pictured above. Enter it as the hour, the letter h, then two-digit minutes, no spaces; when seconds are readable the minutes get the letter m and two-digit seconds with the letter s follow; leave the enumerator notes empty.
8h20
